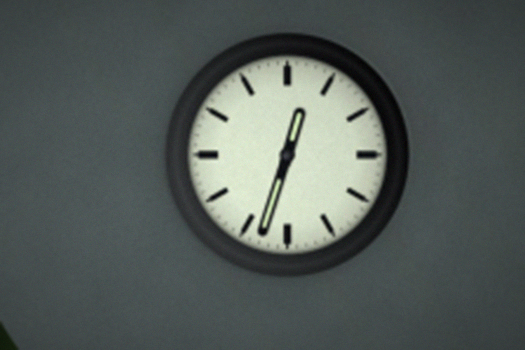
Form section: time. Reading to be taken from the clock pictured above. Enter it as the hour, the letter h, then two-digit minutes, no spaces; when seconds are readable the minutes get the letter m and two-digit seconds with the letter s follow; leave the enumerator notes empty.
12h33
